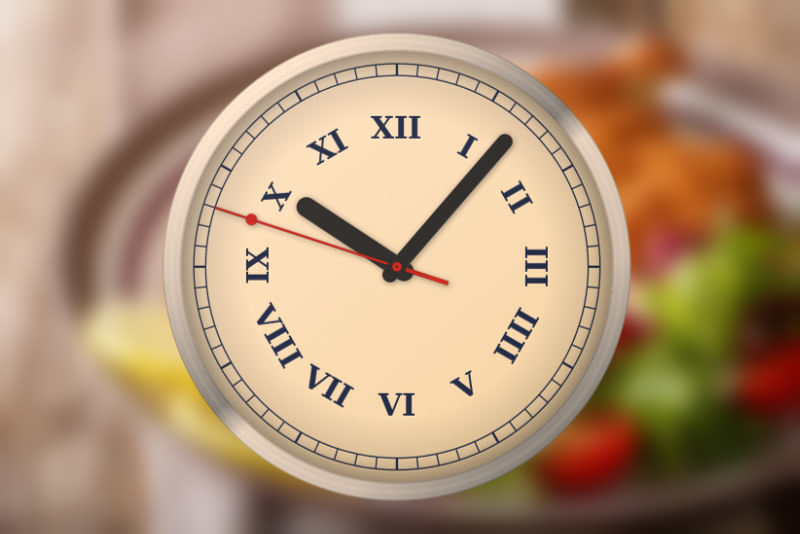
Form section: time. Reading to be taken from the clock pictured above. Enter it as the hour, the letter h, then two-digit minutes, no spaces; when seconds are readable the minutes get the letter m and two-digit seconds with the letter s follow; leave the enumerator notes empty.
10h06m48s
